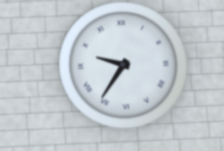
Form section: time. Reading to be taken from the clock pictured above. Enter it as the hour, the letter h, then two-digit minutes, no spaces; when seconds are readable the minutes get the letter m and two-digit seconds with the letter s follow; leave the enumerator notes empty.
9h36
